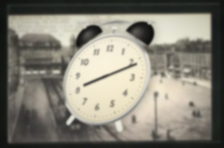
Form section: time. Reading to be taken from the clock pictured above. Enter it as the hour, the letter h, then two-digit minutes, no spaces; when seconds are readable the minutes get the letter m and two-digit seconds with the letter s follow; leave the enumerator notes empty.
8h11
